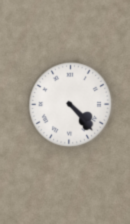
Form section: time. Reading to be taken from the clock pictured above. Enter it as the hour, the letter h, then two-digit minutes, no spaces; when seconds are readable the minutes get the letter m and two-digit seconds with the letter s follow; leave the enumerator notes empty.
4h23
